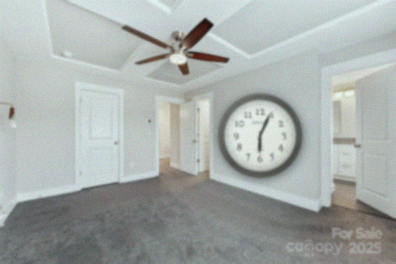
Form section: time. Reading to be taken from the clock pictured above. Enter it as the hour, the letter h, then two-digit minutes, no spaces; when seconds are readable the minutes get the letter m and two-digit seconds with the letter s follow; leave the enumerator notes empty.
6h04
